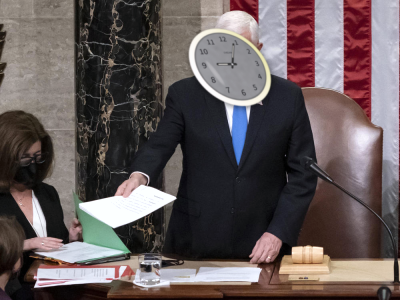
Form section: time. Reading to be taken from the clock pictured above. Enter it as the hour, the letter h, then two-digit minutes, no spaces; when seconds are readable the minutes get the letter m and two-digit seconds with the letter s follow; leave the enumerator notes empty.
9h04
